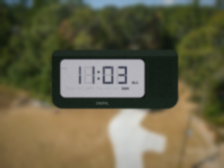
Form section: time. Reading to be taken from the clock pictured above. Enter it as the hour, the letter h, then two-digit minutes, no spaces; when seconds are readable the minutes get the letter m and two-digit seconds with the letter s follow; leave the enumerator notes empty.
11h03
